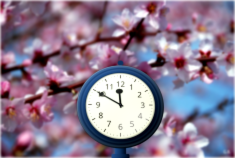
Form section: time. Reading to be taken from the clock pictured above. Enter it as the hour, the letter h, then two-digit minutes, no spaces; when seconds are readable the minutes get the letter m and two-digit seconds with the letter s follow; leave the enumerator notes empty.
11h50
